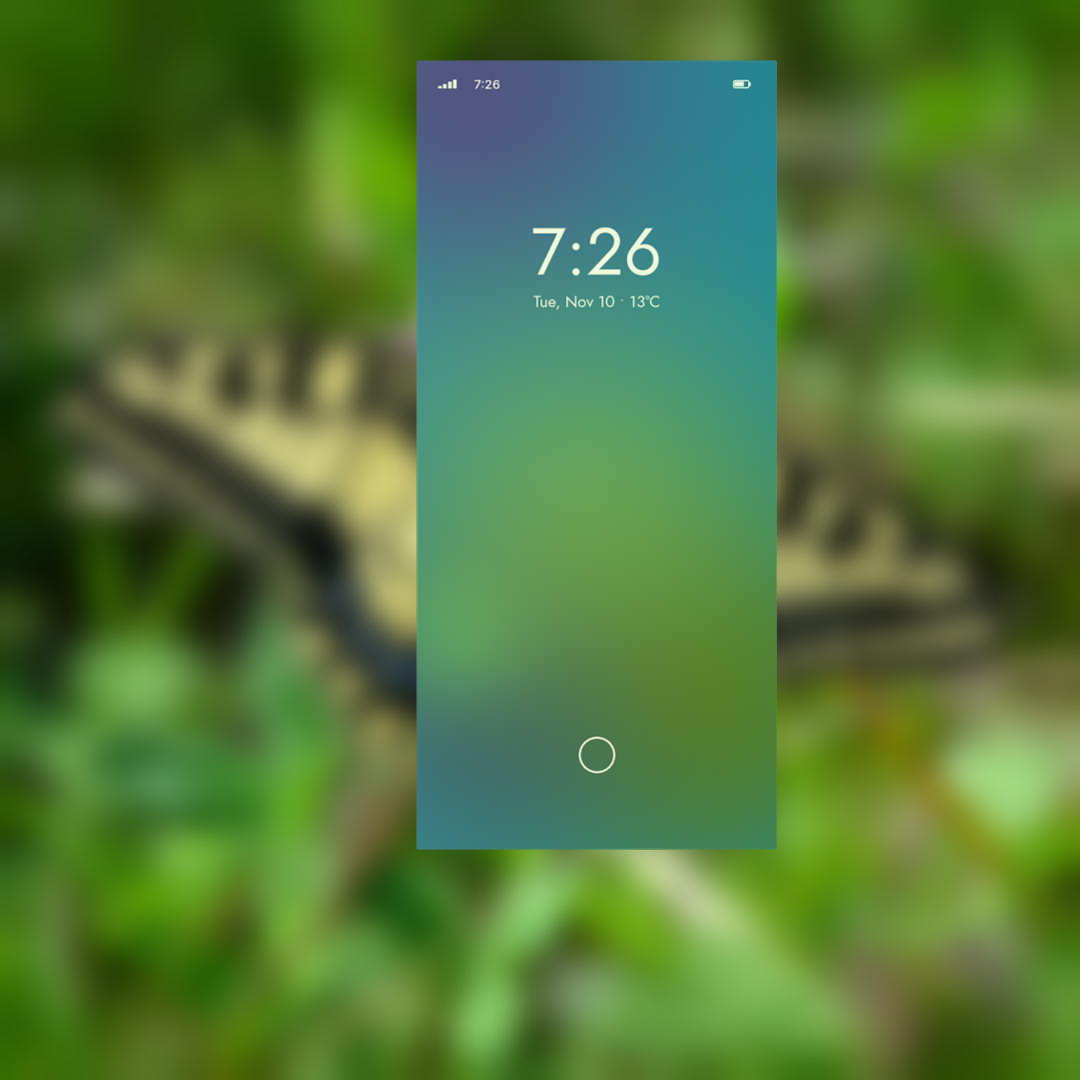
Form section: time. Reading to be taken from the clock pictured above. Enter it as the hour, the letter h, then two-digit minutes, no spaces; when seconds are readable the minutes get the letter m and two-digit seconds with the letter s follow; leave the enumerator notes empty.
7h26
